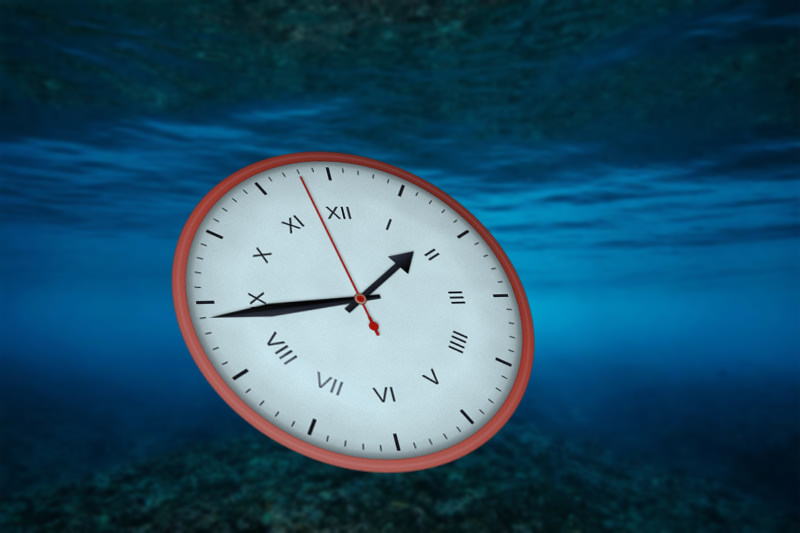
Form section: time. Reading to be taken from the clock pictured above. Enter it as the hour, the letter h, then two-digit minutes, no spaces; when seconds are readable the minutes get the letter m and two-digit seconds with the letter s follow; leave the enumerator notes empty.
1h43m58s
